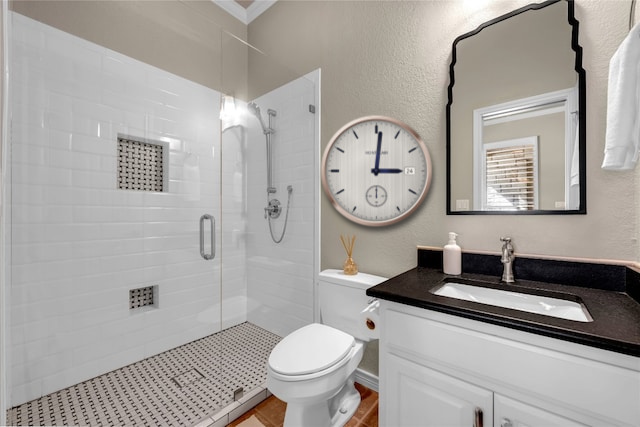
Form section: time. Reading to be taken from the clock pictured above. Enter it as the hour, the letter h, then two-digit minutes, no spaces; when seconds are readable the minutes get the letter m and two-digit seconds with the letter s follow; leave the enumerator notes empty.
3h01
